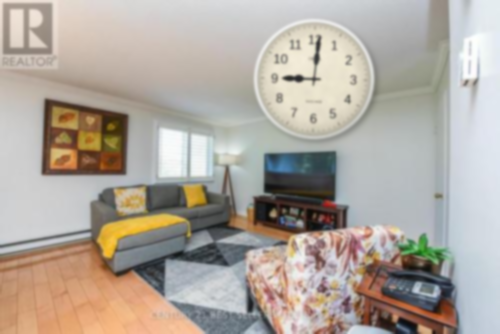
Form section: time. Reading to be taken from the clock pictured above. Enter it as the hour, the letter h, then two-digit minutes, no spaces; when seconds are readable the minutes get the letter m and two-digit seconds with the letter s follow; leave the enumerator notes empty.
9h01
